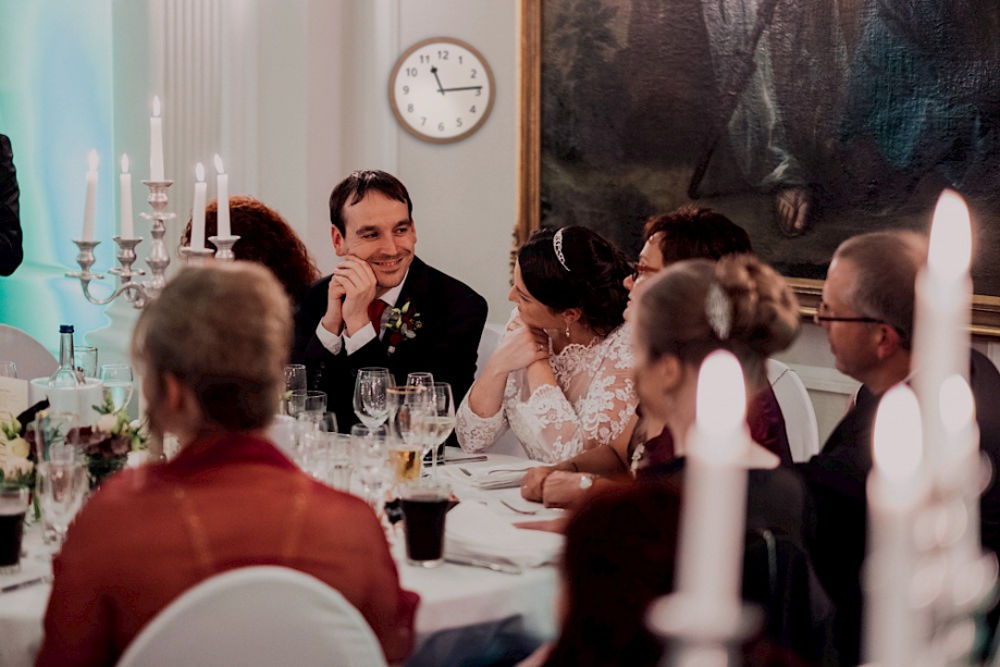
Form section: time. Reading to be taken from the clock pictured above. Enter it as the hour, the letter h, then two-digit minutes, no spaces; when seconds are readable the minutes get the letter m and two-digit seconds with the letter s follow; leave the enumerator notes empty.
11h14
